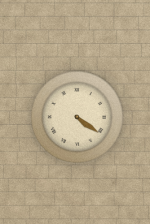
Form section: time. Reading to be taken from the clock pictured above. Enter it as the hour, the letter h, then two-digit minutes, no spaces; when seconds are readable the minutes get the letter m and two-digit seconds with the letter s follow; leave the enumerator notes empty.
4h21
